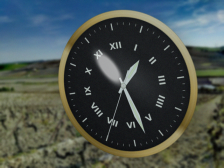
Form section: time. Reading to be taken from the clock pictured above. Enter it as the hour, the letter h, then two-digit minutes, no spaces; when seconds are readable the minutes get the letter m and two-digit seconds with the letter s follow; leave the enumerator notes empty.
1h27m35s
